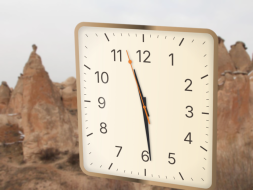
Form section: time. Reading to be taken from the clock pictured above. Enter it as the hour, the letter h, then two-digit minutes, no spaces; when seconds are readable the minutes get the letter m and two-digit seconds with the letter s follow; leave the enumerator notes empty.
11h28m57s
